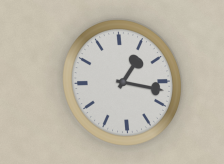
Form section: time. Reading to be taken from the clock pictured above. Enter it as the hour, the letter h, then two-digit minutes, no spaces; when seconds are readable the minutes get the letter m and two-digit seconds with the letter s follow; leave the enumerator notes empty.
1h17
